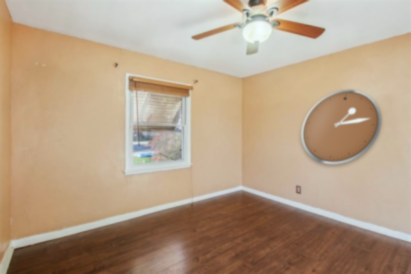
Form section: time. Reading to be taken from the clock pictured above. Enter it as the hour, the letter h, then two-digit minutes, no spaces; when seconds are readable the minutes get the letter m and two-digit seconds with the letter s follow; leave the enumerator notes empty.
1h13
